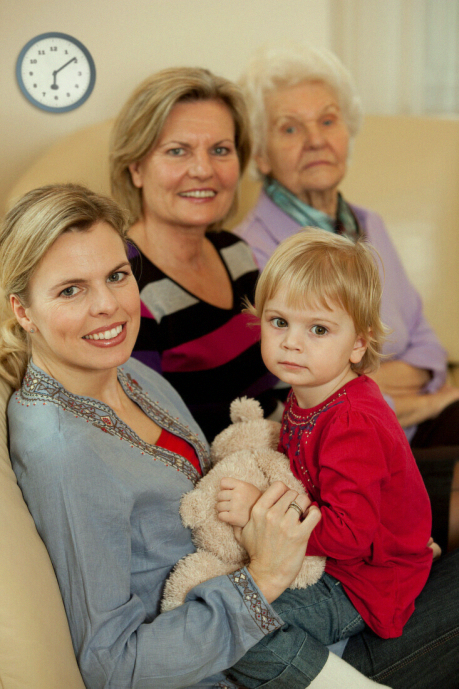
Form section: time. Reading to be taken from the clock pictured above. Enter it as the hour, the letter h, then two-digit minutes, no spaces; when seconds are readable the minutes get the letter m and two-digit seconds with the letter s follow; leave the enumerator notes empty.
6h09
